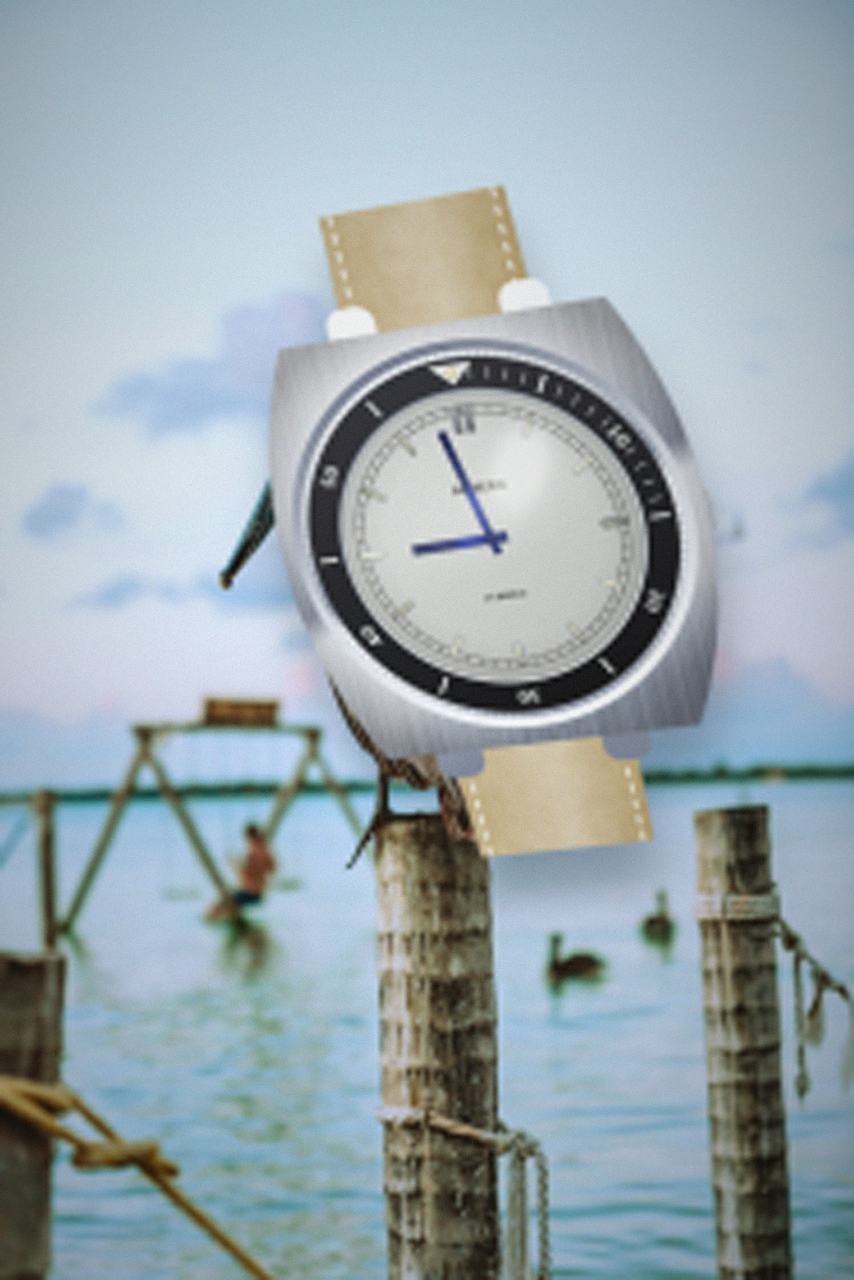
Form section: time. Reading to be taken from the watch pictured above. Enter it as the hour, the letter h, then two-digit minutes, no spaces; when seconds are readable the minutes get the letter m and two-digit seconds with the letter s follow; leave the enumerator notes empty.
8h58
